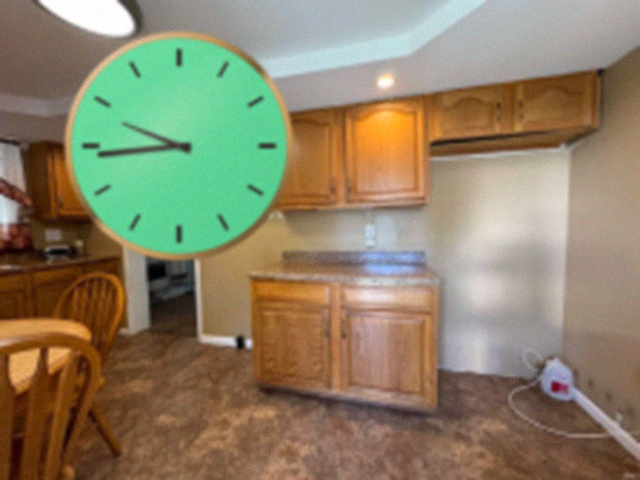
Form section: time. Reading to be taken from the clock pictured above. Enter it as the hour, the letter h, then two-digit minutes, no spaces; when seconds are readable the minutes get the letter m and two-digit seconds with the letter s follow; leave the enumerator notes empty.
9h44
